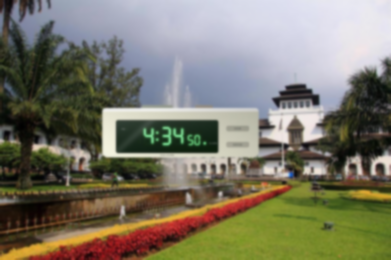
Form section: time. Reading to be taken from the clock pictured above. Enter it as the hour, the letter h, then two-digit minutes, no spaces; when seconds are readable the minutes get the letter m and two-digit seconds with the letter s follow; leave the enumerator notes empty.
4h34
